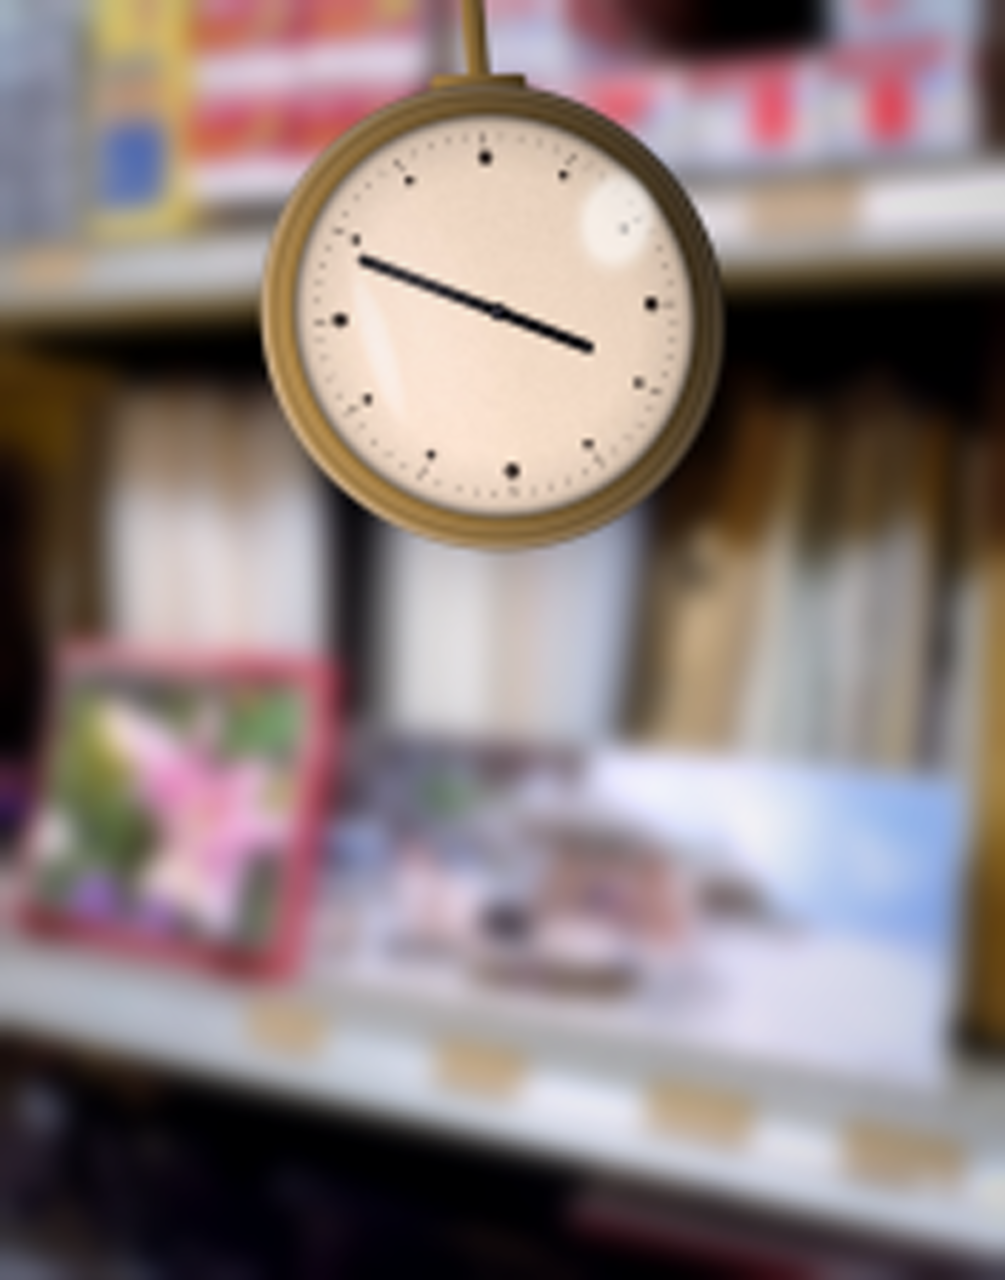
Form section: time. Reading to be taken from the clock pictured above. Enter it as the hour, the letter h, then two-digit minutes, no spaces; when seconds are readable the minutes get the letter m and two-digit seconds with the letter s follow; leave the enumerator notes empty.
3h49
